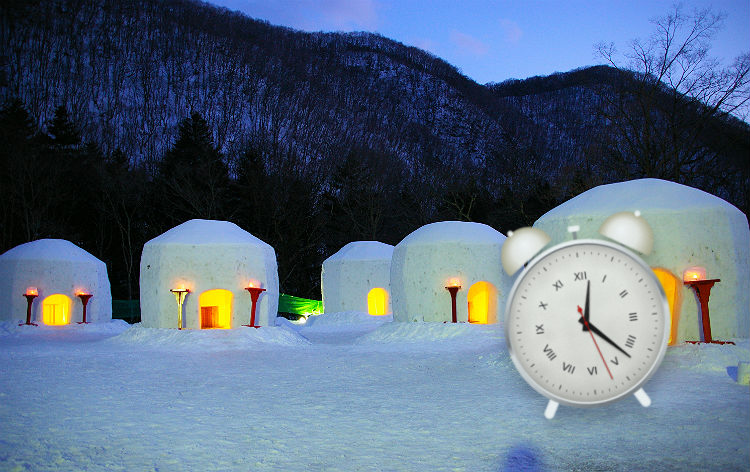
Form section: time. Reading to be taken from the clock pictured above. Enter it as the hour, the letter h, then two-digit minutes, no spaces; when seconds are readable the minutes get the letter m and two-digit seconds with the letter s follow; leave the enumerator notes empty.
12h22m27s
